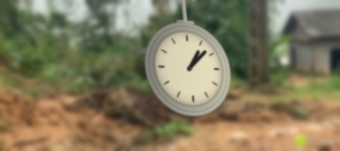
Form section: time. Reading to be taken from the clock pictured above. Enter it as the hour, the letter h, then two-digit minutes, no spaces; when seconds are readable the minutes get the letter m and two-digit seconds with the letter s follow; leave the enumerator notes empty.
1h08
